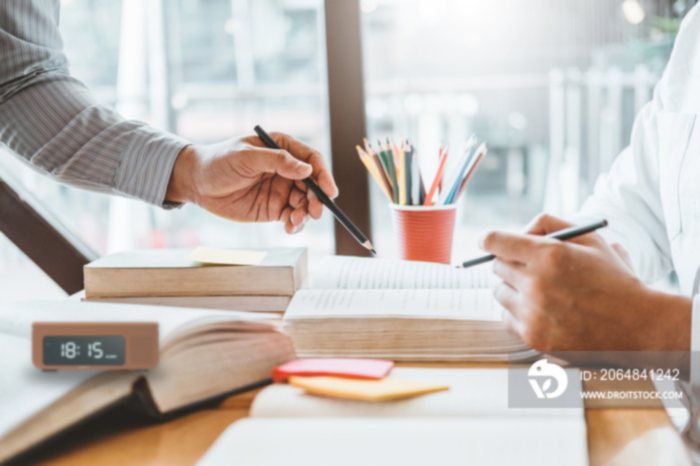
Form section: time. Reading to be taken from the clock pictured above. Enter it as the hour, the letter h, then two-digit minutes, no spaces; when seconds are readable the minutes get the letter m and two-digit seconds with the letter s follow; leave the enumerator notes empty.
18h15
